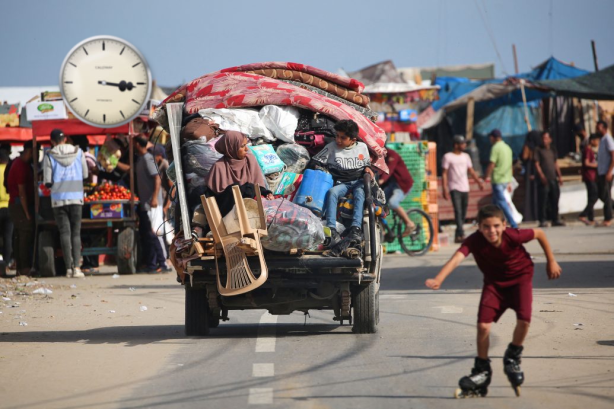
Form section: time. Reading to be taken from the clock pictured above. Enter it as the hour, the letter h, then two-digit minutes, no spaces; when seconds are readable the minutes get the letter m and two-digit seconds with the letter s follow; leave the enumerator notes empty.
3h16
